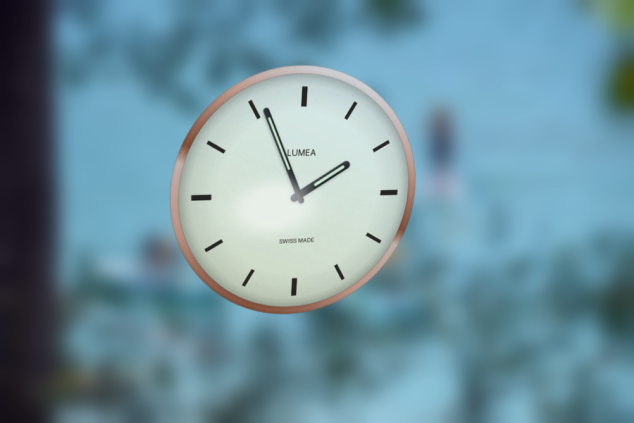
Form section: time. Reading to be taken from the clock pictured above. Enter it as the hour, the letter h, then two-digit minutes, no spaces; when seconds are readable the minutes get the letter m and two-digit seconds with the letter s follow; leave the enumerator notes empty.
1h56
